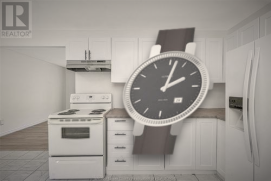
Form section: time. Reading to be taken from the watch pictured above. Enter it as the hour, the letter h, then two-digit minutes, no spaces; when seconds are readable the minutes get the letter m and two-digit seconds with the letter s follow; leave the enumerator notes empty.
2h02
